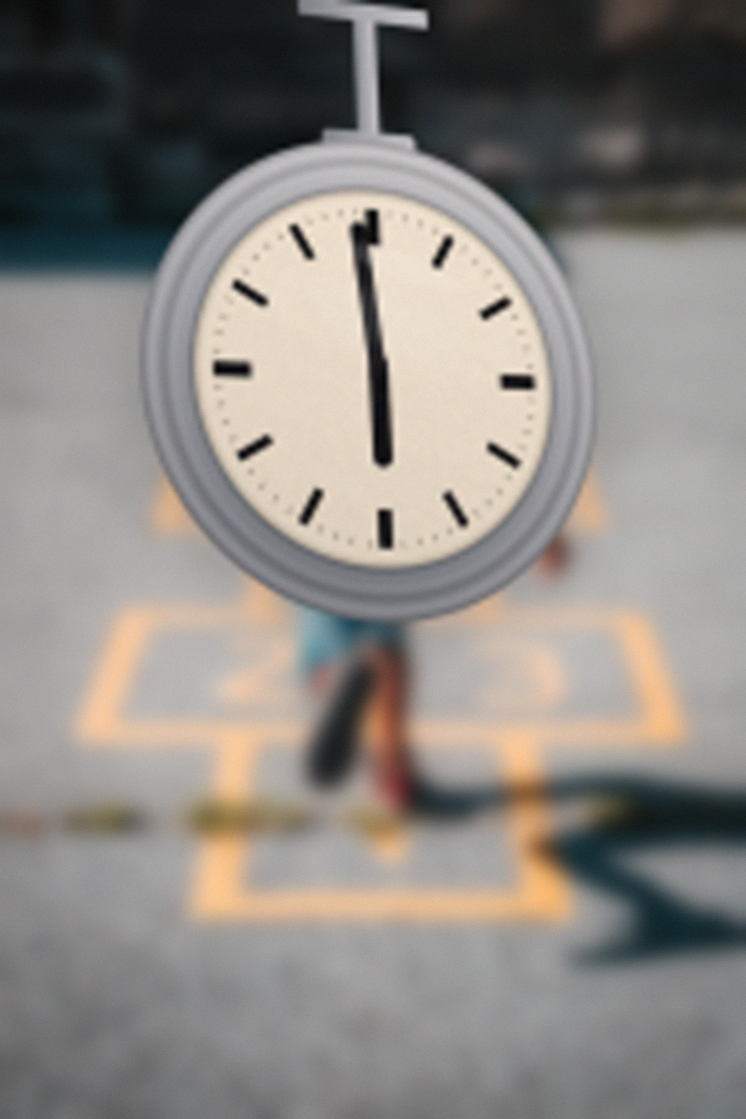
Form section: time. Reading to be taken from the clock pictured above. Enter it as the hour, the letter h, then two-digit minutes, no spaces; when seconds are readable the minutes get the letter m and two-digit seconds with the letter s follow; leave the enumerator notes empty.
5h59
